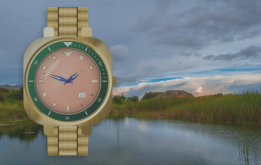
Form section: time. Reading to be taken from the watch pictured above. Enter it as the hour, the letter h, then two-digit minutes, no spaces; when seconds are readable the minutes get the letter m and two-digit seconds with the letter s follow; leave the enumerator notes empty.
1h48
